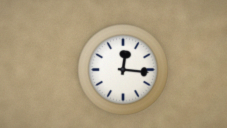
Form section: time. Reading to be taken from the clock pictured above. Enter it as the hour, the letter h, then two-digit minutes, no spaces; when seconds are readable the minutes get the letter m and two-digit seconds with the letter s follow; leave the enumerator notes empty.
12h16
